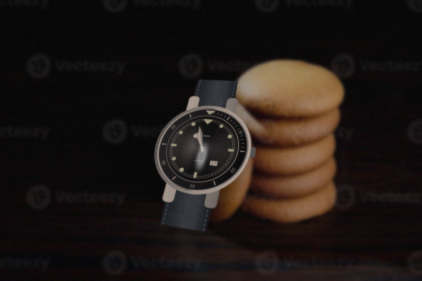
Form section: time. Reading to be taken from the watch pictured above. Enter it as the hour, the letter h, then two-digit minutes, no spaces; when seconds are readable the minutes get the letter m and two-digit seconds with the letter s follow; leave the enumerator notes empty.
10h57
